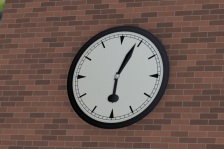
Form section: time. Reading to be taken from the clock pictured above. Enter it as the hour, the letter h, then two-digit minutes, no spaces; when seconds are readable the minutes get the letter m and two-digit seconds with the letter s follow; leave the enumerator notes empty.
6h04
